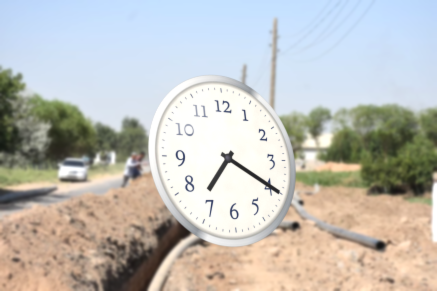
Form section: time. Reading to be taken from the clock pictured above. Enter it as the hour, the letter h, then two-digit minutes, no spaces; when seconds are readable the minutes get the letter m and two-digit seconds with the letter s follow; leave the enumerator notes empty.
7h20
